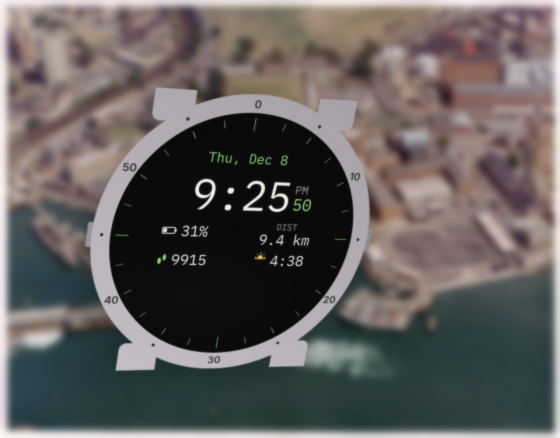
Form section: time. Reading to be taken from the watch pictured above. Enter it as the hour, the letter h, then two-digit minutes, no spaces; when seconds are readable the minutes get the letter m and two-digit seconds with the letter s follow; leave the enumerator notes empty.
9h25m50s
